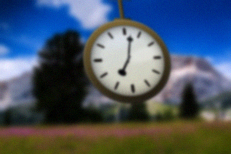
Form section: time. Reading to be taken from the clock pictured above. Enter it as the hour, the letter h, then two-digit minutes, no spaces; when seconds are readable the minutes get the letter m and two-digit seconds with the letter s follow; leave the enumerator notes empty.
7h02
